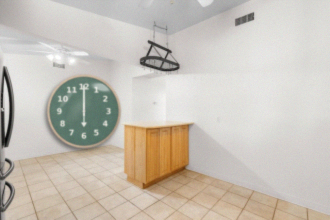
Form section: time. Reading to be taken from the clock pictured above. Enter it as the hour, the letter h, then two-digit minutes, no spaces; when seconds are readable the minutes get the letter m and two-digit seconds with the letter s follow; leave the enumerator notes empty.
6h00
